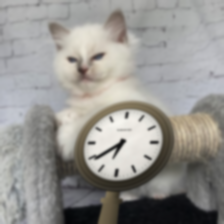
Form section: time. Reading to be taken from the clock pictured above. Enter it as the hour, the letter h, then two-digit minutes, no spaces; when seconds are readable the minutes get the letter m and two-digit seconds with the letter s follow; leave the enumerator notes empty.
6h39
